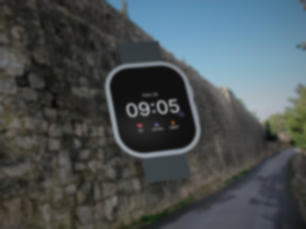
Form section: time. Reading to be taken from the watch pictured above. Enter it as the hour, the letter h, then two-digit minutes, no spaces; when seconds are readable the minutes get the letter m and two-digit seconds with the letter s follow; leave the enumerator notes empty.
9h05
